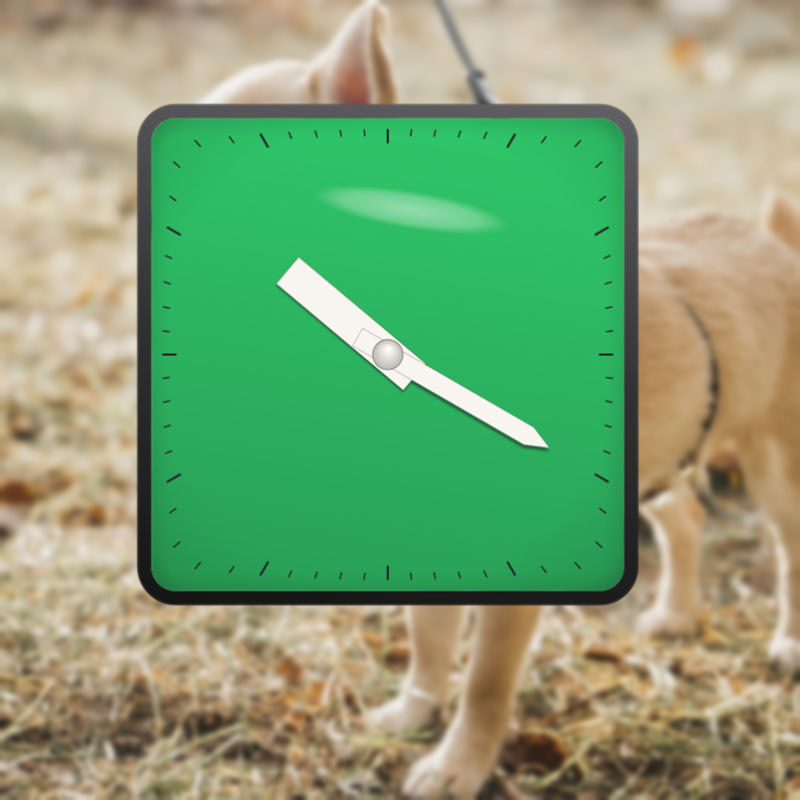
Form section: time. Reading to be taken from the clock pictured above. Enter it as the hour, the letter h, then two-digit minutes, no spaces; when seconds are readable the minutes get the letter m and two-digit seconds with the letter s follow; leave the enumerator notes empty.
10h20
